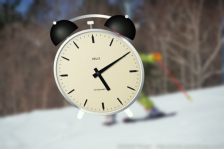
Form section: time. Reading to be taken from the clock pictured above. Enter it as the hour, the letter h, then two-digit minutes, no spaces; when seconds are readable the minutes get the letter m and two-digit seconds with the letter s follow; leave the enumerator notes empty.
5h10
